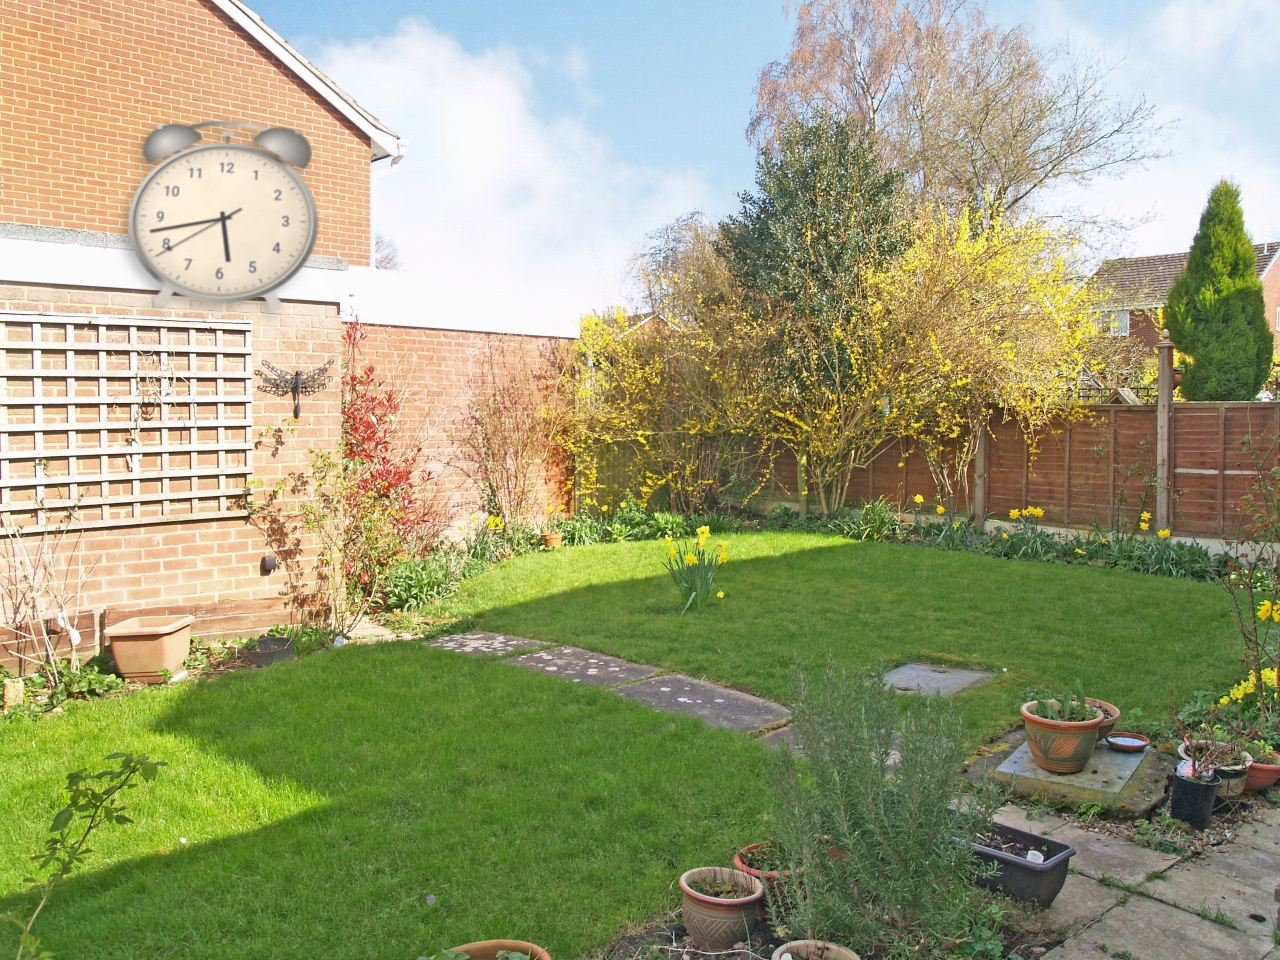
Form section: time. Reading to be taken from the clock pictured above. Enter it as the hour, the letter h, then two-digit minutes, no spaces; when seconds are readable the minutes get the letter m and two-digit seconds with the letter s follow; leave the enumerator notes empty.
5h42m39s
